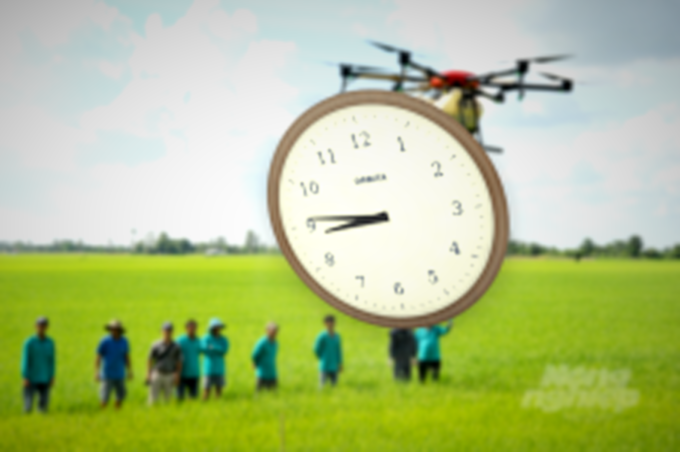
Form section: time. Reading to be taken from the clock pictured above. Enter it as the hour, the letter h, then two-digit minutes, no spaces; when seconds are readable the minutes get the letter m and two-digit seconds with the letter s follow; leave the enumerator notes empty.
8h46
